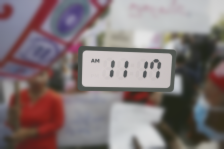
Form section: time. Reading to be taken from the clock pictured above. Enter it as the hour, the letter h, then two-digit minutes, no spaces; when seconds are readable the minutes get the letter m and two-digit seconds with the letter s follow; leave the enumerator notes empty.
11h17
